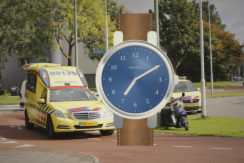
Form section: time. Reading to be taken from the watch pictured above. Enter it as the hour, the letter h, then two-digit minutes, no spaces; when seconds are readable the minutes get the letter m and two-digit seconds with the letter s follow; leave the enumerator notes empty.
7h10
